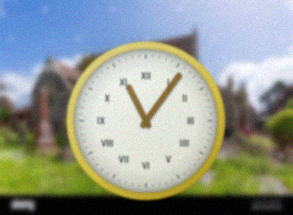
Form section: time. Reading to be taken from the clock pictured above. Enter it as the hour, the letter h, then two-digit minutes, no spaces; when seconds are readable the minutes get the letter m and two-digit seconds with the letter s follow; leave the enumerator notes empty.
11h06
